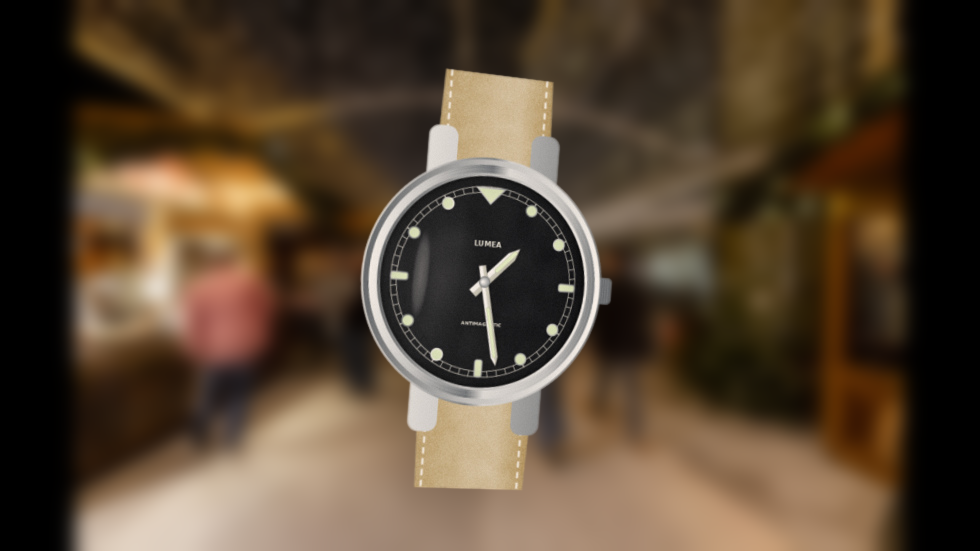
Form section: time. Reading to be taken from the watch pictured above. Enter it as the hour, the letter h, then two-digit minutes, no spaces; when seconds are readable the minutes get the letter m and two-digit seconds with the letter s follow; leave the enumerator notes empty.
1h28
